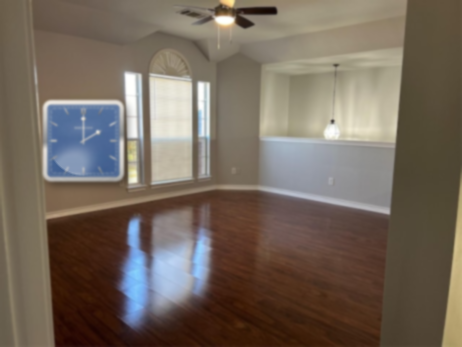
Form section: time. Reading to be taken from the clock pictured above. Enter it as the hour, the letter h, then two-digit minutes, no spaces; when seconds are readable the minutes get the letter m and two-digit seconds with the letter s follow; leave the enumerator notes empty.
2h00
